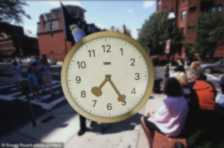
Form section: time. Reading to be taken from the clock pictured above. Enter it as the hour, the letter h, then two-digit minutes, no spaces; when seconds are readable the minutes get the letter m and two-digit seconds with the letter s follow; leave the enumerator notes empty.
7h25
